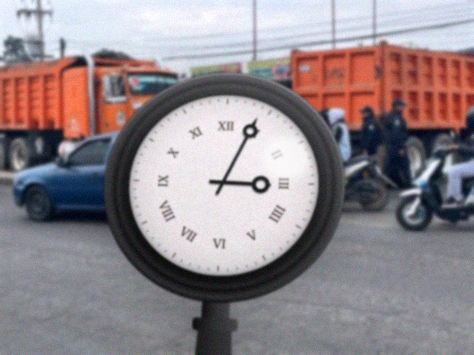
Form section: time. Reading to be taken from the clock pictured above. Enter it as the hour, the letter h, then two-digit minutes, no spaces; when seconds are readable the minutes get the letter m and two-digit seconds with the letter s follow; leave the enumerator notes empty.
3h04
